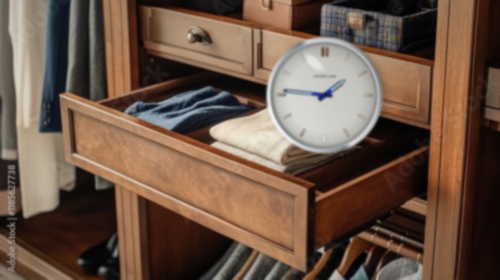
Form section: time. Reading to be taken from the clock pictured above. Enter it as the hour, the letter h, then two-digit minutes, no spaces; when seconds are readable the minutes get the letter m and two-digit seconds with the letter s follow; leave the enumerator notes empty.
1h46
